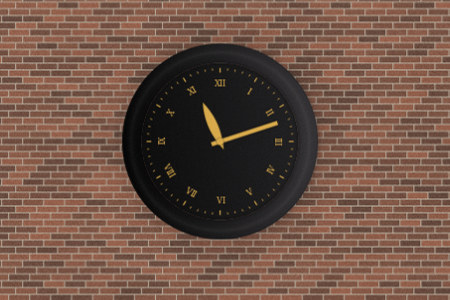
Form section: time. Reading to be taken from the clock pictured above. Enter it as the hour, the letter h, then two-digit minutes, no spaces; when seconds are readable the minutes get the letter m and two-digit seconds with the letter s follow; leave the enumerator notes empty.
11h12
